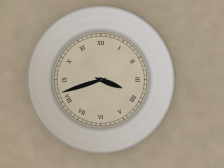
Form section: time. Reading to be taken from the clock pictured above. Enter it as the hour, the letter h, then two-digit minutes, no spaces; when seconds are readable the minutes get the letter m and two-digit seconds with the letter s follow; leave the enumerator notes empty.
3h42
